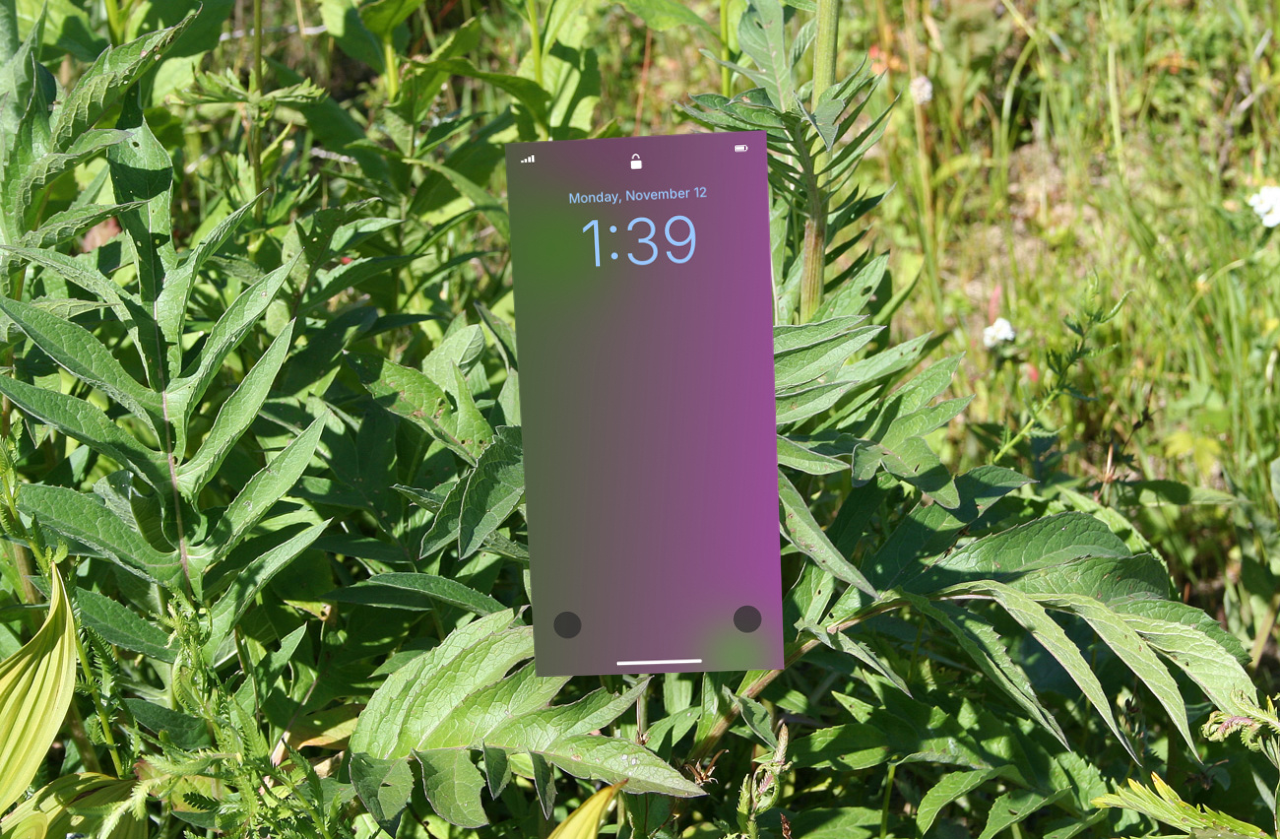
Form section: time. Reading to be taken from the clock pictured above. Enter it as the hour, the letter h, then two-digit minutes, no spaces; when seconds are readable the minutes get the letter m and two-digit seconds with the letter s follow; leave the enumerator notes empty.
1h39
